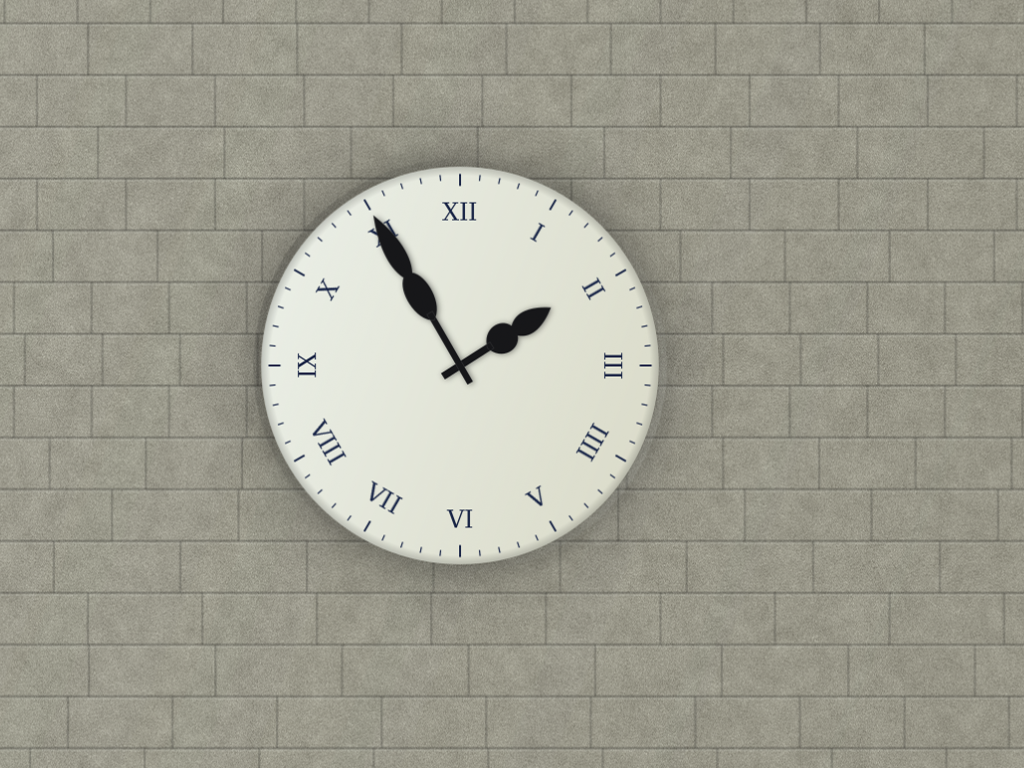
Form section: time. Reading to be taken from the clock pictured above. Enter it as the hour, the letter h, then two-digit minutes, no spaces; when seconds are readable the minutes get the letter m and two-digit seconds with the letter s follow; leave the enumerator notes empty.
1h55
